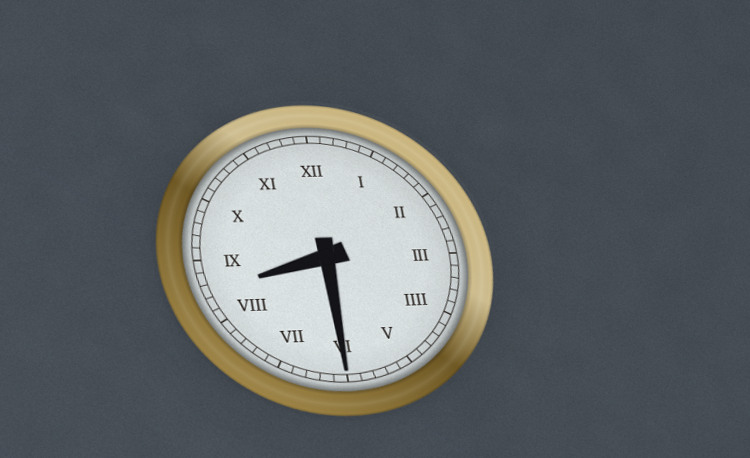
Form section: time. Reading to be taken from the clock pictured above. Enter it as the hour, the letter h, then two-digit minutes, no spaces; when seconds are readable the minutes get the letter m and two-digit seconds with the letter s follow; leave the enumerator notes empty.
8h30
